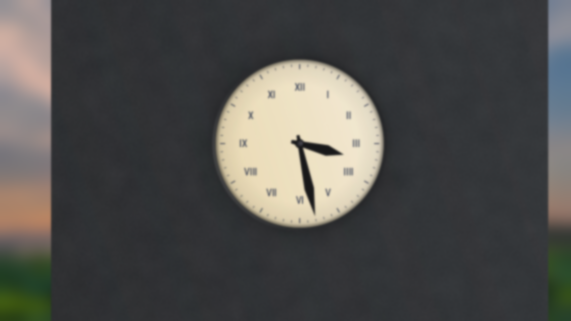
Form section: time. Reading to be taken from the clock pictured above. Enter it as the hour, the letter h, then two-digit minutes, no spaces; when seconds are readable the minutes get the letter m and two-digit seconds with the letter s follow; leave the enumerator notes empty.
3h28
